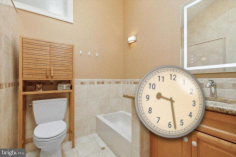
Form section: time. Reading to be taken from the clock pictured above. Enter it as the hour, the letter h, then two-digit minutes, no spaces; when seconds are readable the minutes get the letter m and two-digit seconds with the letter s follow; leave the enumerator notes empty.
9h28
